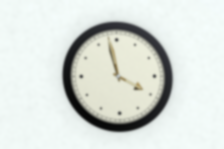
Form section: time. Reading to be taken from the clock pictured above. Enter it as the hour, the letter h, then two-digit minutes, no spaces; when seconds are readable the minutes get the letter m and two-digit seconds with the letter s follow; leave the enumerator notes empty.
3h58
